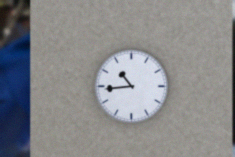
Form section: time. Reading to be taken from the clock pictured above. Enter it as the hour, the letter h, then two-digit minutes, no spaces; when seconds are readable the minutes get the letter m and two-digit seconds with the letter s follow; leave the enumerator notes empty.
10h44
